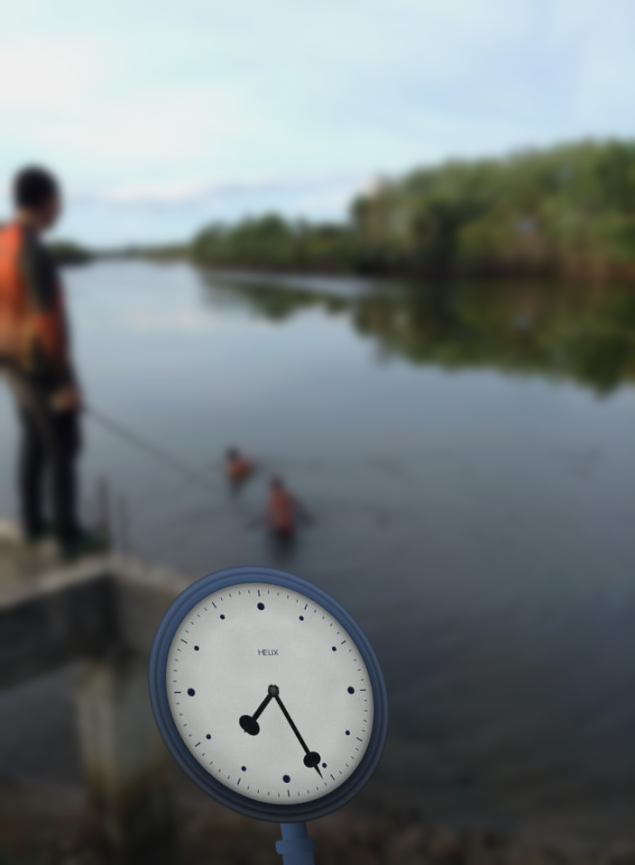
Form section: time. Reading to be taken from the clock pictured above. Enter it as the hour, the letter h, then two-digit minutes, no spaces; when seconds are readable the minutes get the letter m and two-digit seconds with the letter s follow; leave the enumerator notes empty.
7h26
